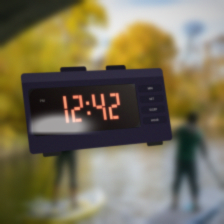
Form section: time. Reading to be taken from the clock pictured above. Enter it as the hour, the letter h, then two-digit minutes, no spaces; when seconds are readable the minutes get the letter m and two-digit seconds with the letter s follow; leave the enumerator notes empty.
12h42
